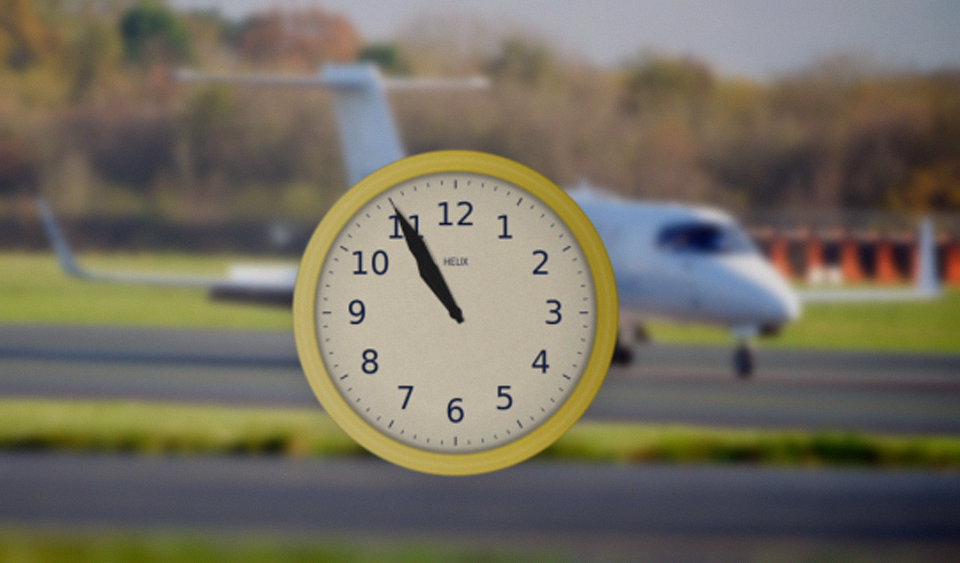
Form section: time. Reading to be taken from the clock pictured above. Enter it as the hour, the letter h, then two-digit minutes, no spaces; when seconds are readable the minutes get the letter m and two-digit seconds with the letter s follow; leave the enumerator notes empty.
10h55
